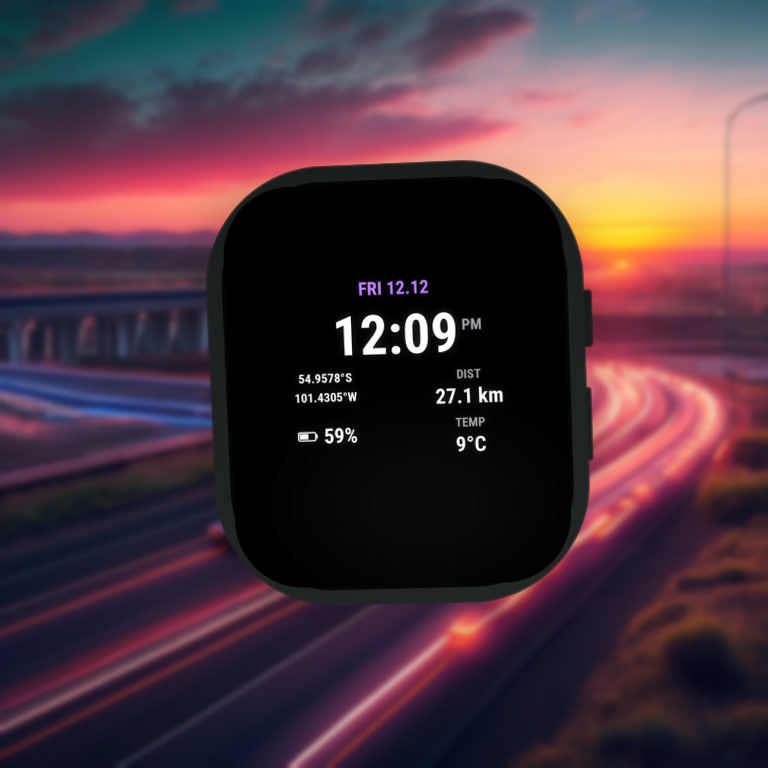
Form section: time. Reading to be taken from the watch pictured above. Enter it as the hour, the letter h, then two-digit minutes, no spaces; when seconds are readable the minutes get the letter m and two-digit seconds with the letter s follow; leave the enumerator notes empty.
12h09
